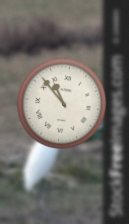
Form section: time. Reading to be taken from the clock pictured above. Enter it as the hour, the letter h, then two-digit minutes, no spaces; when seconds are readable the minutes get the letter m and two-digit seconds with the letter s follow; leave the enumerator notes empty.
10h52
